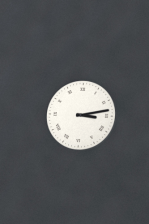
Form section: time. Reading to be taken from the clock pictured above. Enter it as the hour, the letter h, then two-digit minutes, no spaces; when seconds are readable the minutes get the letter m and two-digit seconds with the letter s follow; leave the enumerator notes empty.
3h13
